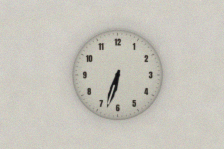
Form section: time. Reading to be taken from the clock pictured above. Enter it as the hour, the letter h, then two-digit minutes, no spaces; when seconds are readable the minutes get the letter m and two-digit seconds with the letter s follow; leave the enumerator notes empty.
6h33
